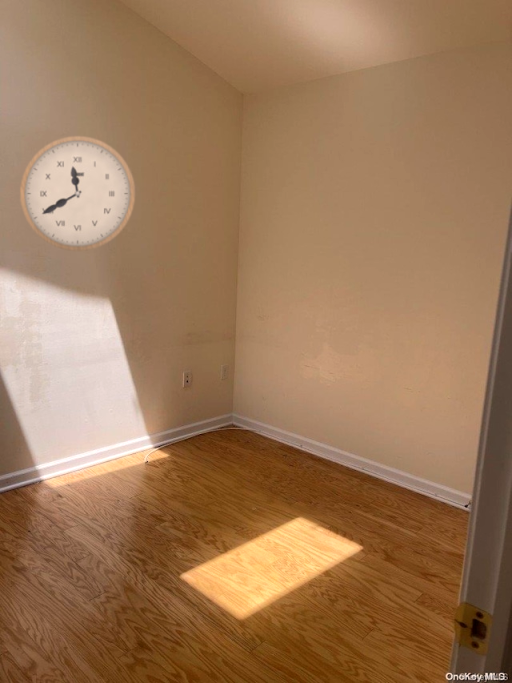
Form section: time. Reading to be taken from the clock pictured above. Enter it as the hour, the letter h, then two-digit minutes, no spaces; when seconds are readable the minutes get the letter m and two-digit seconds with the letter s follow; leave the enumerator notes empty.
11h40
